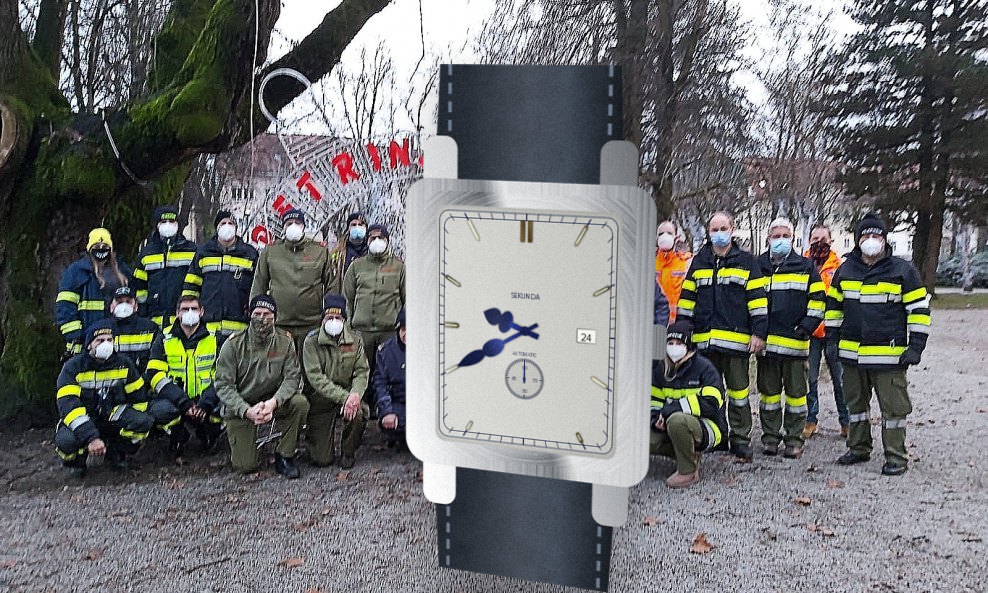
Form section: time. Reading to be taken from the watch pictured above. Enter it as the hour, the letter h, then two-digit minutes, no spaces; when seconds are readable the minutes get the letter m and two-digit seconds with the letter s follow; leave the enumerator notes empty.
9h40
